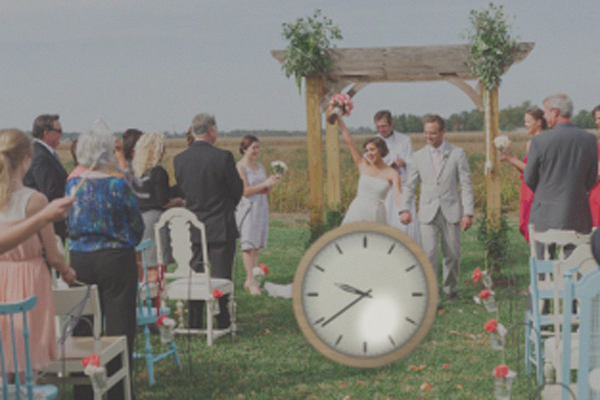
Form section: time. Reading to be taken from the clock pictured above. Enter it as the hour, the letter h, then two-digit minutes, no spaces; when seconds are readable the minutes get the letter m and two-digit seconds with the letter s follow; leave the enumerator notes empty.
9h39
